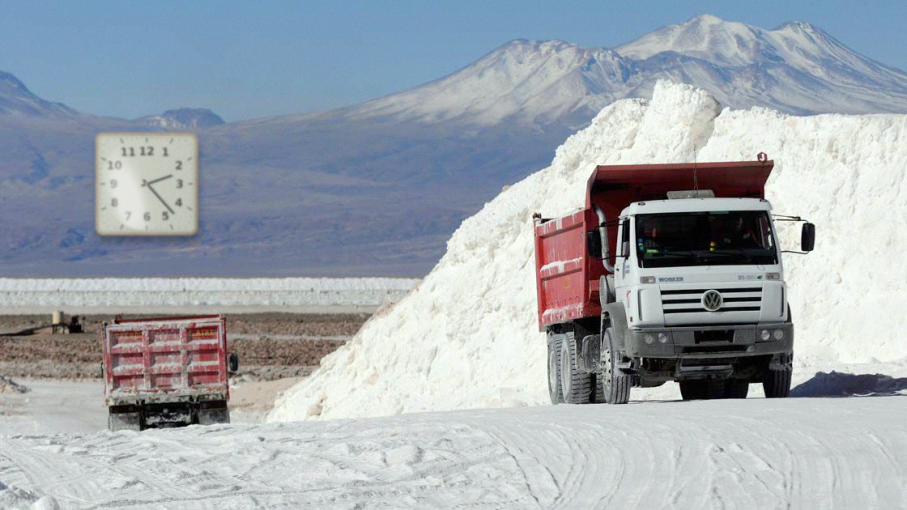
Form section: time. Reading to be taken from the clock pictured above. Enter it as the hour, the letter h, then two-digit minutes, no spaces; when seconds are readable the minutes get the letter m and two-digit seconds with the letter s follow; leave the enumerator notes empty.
2h23
